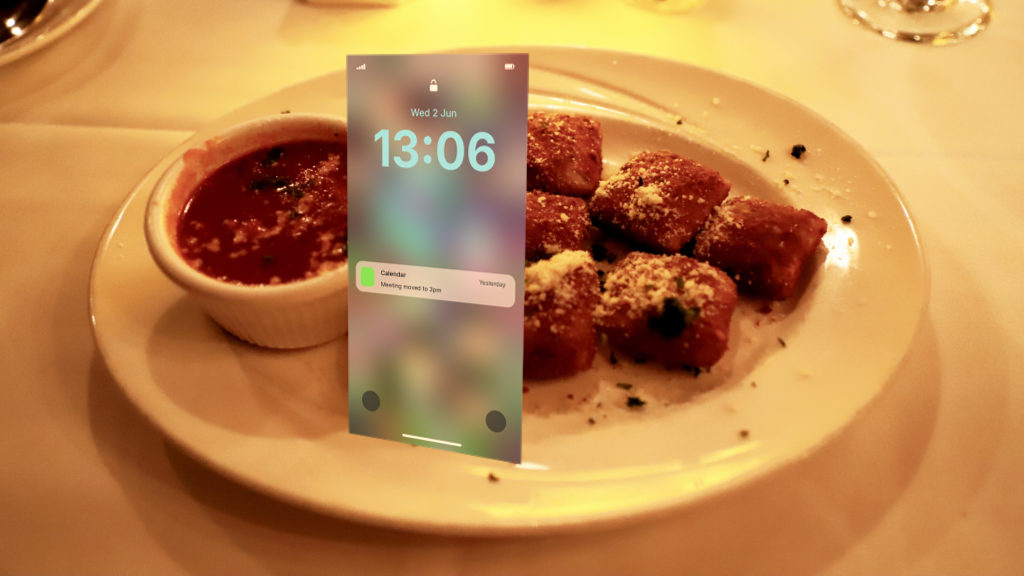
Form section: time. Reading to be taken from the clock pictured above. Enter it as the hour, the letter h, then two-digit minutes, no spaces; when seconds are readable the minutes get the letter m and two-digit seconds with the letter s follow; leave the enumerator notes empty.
13h06
